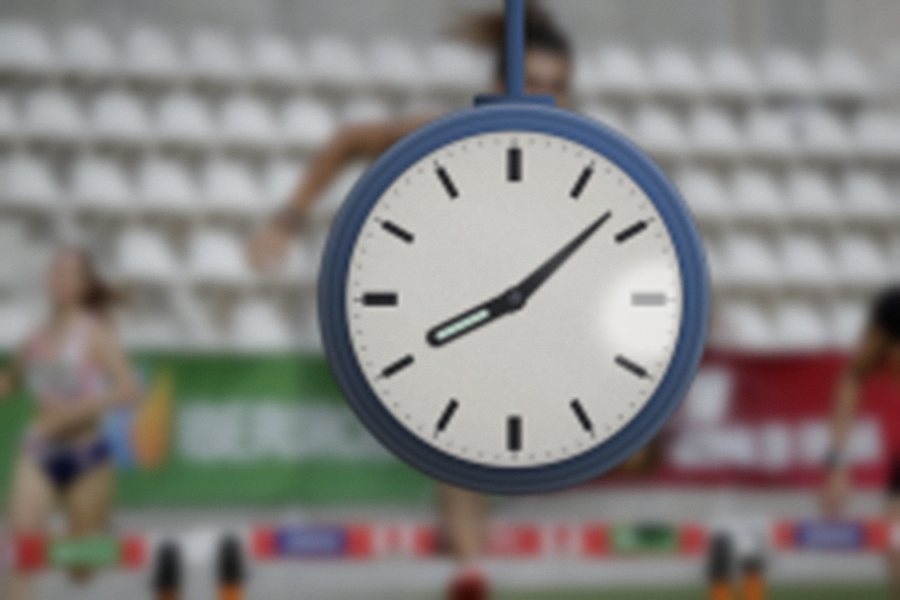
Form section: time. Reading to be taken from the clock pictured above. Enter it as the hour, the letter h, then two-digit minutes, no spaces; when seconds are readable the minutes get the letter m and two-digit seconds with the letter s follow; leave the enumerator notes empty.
8h08
